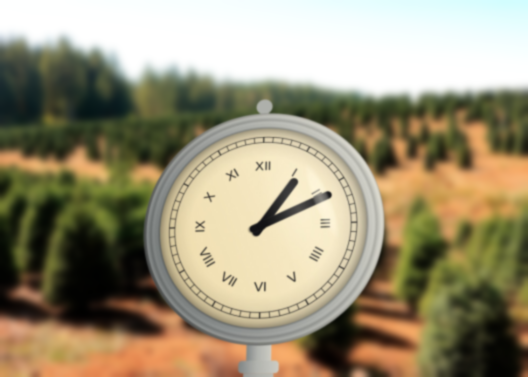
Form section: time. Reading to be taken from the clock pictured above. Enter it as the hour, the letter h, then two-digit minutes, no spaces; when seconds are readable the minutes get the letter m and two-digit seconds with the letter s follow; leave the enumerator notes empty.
1h11
